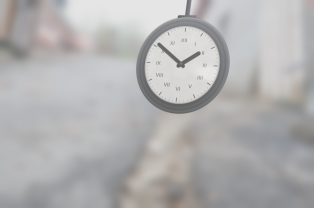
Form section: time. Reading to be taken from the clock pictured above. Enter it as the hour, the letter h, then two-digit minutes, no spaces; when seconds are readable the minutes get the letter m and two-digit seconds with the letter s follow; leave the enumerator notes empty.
1h51
